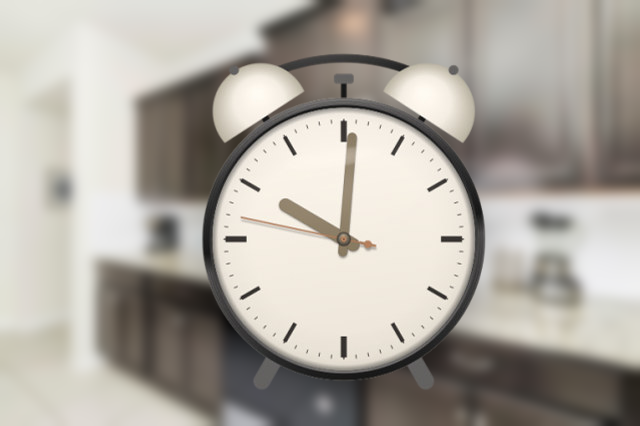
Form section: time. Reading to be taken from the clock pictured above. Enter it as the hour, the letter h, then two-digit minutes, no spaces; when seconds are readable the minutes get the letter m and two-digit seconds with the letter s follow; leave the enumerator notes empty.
10h00m47s
